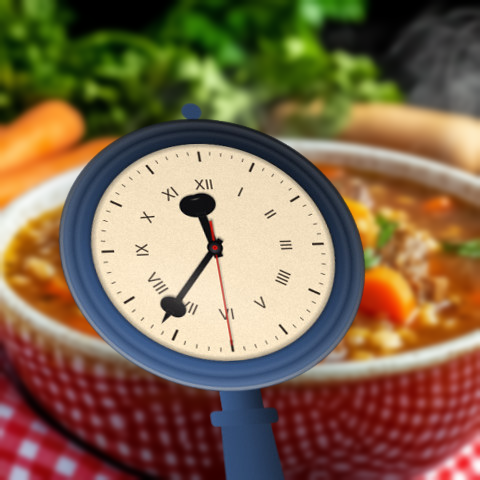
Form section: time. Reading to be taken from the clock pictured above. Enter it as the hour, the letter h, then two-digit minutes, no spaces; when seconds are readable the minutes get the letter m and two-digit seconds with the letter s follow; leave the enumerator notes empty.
11h36m30s
